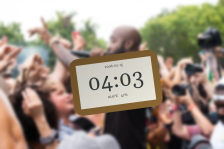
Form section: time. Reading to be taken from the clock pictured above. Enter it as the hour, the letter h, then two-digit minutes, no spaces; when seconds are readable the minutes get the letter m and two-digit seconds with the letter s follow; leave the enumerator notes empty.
4h03
